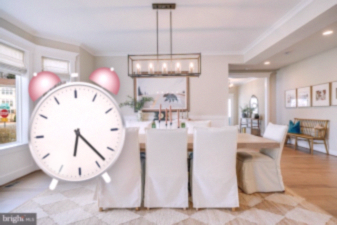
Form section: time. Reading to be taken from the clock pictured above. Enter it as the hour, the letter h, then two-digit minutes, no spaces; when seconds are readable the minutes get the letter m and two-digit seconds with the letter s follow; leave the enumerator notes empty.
6h23
